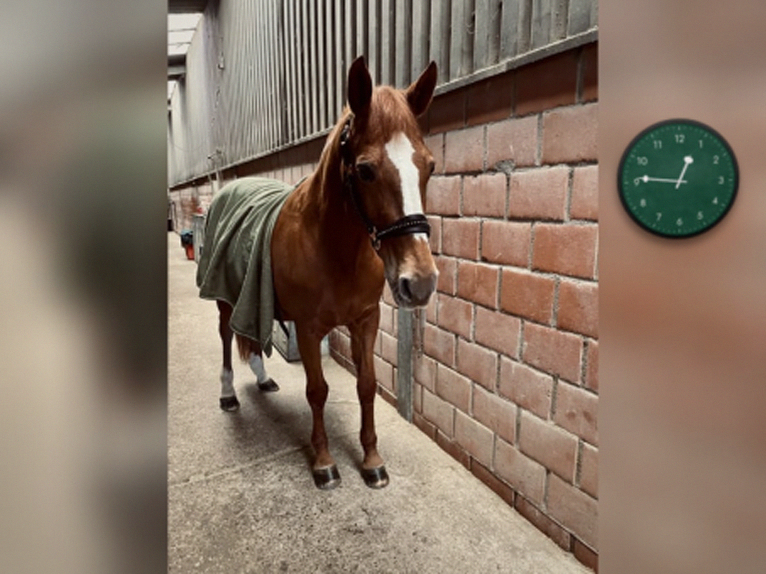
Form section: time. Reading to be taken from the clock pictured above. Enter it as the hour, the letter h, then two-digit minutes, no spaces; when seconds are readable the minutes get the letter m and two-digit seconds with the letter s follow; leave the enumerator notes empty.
12h46
